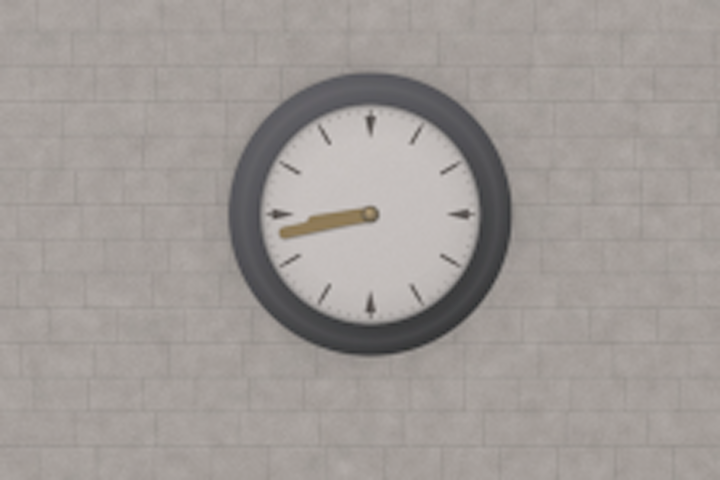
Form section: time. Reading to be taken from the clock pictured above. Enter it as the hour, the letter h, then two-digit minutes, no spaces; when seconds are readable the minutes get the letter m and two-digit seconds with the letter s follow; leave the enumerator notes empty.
8h43
